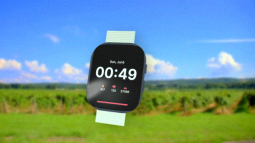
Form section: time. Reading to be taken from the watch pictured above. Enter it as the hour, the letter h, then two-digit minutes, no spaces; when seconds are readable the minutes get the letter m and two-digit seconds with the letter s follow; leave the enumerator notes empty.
0h49
